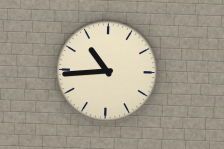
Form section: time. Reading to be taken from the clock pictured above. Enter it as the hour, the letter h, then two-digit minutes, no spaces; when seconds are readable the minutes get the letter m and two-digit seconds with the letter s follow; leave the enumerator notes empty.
10h44
